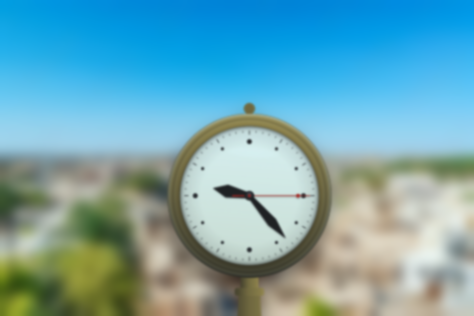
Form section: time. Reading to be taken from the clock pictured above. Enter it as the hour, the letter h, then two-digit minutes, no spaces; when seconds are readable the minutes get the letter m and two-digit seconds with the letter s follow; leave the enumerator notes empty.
9h23m15s
